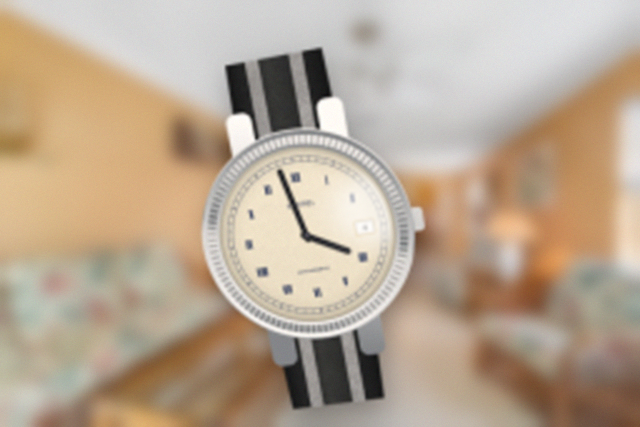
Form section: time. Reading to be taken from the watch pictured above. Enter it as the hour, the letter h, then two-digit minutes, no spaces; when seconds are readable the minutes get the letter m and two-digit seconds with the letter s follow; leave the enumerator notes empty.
3h58
